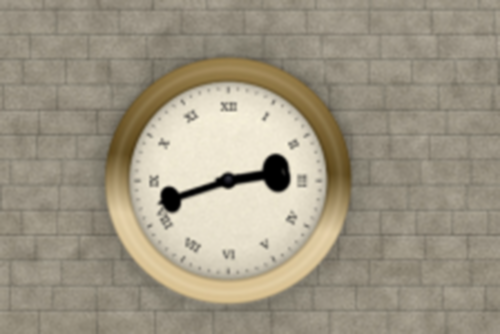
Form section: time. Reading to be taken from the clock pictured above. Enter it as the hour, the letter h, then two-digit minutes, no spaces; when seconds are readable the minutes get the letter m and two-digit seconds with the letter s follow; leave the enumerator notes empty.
2h42
